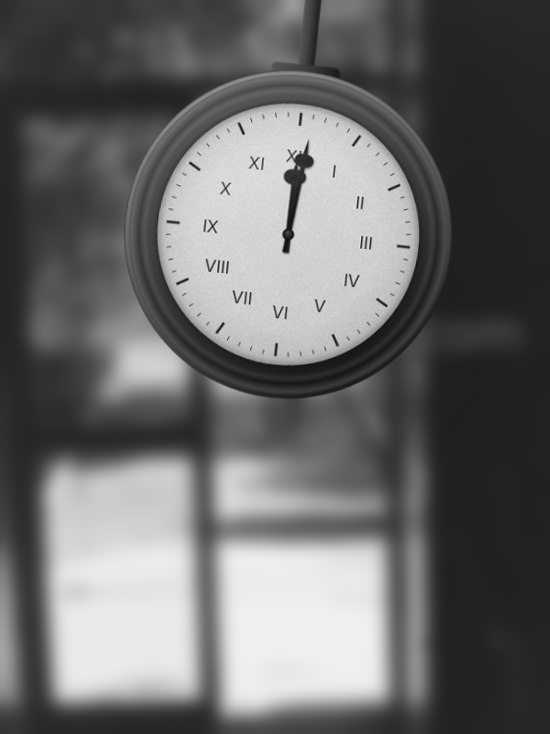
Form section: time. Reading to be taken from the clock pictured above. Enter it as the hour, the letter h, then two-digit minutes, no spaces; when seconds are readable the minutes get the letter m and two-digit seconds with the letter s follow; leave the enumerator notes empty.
12h01
